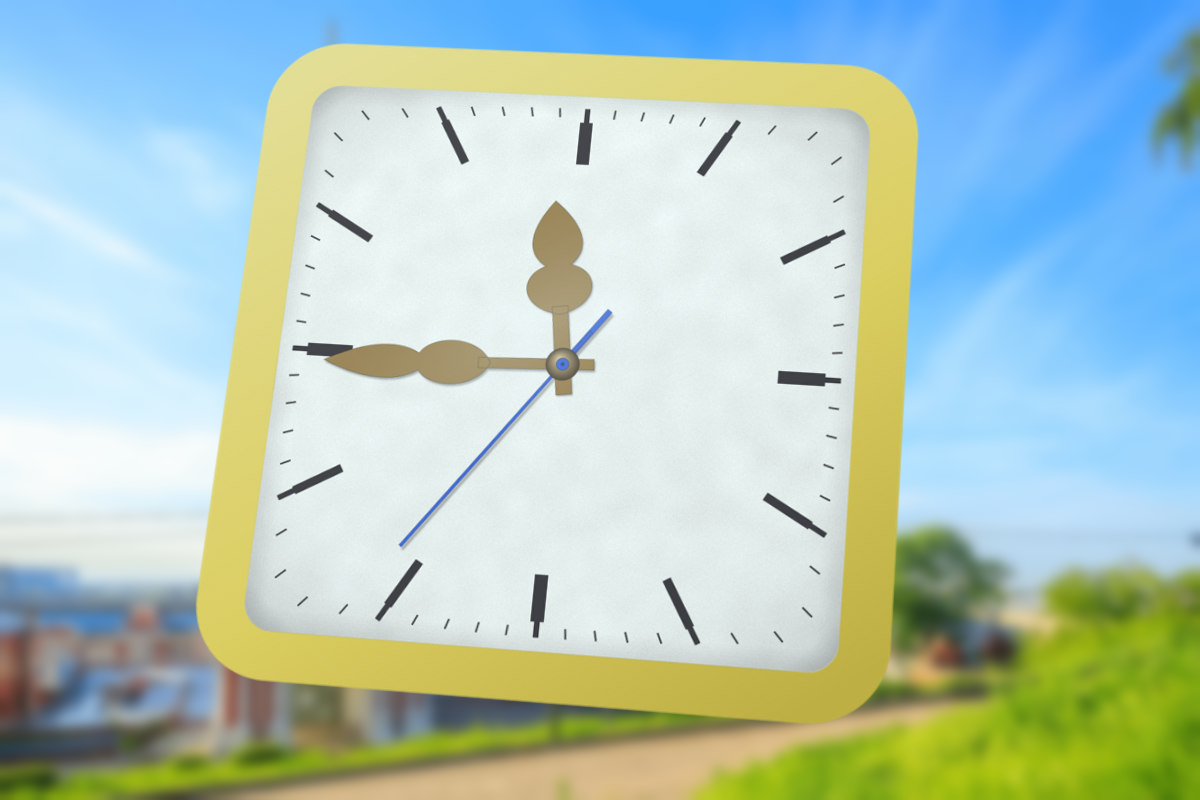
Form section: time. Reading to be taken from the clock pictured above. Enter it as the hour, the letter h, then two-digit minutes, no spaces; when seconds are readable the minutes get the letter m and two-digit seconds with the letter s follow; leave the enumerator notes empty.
11h44m36s
